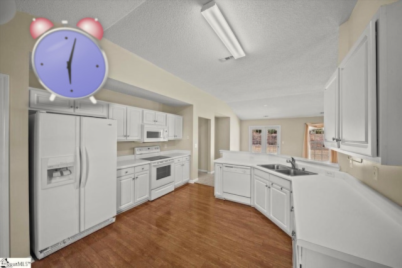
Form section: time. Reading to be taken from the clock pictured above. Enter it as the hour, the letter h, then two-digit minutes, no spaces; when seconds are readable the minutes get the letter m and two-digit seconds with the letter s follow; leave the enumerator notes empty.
6h03
